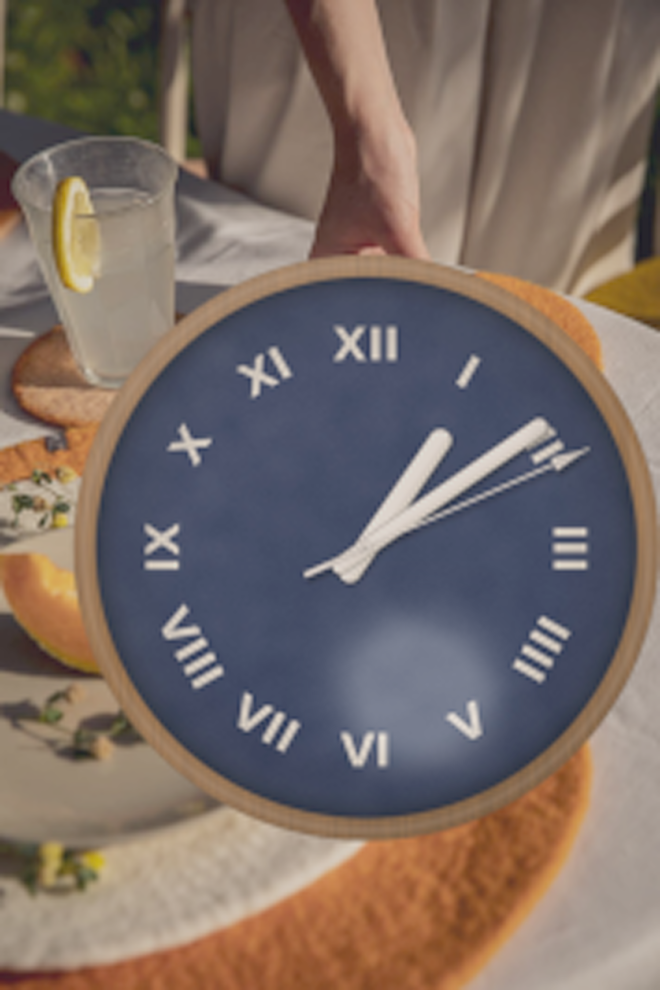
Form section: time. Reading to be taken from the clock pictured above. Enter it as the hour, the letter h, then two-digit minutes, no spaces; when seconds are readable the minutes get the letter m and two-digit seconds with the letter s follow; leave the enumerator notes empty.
1h09m11s
